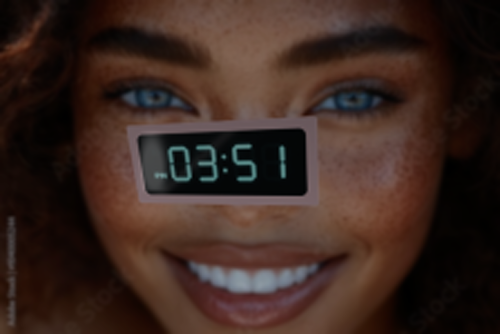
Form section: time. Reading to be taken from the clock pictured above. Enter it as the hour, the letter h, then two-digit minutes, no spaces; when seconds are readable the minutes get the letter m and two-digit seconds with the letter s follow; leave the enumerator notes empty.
3h51
